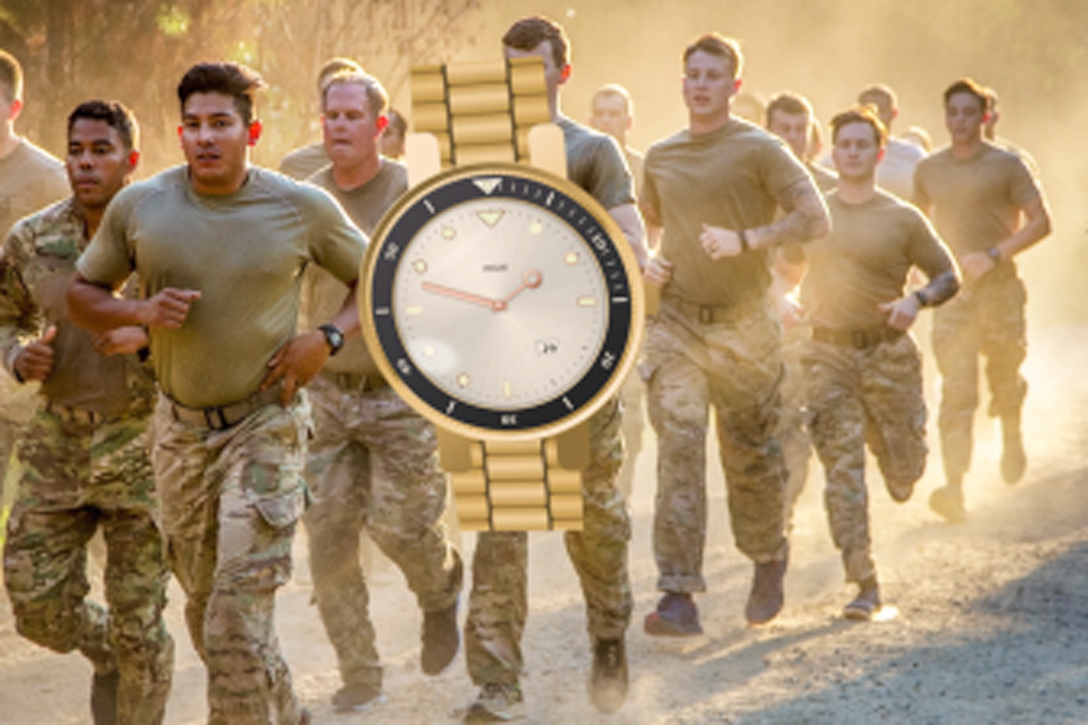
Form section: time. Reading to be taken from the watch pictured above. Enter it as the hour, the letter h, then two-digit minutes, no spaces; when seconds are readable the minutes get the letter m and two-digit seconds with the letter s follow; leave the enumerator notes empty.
1h48
